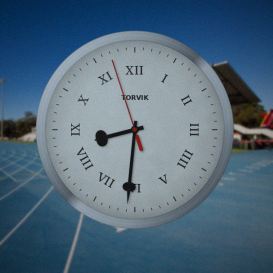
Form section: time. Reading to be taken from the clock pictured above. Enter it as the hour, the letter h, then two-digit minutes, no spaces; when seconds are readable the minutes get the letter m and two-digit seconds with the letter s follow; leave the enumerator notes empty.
8h30m57s
